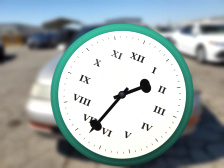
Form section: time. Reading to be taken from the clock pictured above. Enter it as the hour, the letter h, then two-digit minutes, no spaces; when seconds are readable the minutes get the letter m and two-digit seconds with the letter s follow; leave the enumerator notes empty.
1h33
